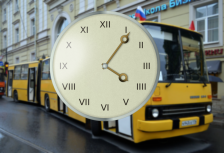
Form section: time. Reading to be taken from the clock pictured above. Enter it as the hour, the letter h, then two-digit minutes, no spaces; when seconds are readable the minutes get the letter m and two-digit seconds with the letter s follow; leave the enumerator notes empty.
4h06
